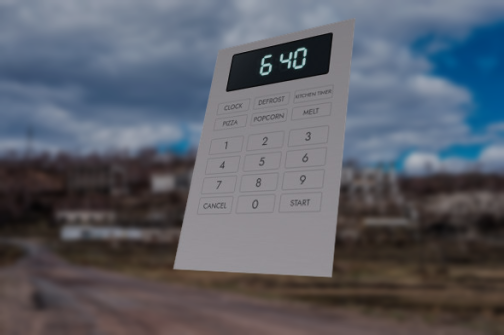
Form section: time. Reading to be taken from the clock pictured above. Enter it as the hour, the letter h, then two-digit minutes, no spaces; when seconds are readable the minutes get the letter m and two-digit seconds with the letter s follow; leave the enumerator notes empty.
6h40
